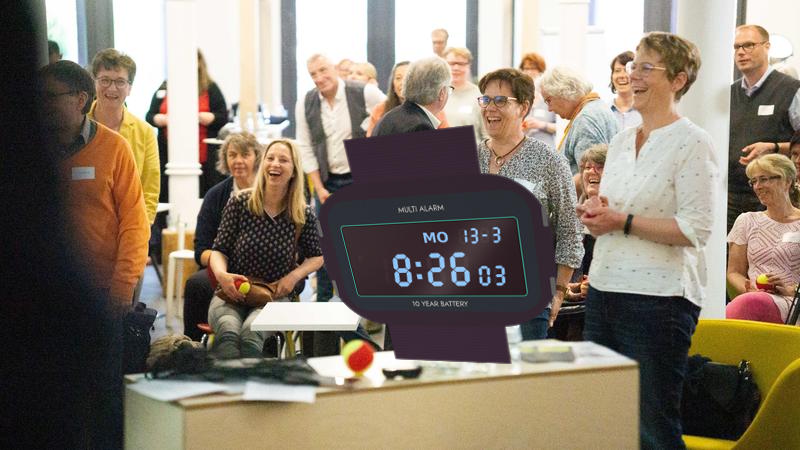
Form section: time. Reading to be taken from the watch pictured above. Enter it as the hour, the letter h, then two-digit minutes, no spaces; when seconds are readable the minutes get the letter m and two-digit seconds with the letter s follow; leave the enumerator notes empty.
8h26m03s
